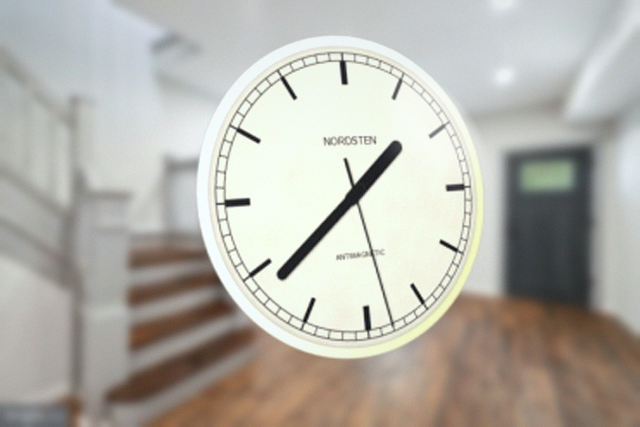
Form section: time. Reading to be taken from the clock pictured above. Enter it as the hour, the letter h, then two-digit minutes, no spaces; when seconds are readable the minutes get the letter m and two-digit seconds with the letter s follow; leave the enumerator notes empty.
1h38m28s
